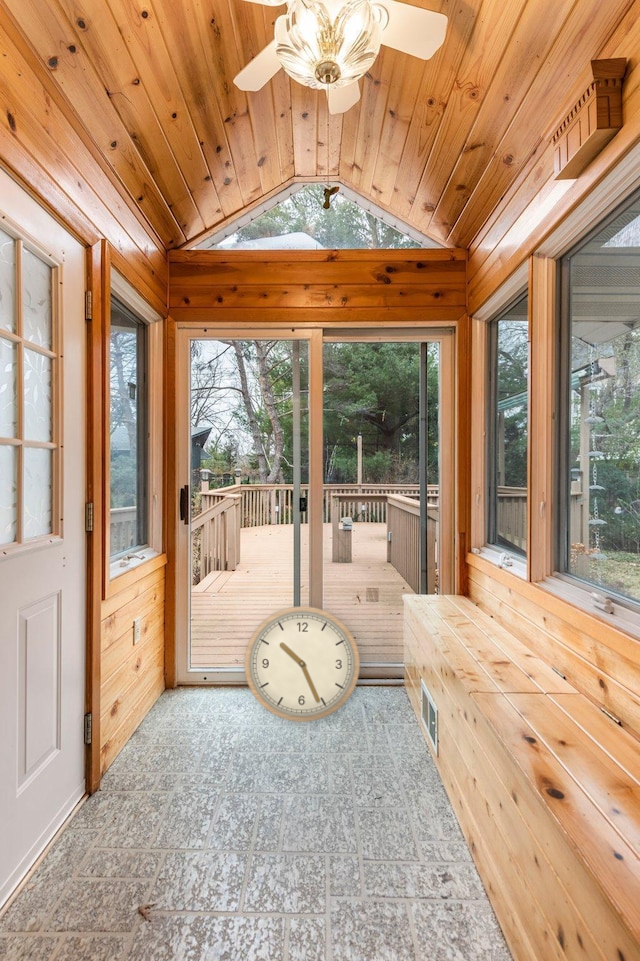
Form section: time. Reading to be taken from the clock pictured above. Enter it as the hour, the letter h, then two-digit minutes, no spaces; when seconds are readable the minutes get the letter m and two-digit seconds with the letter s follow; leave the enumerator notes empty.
10h26
